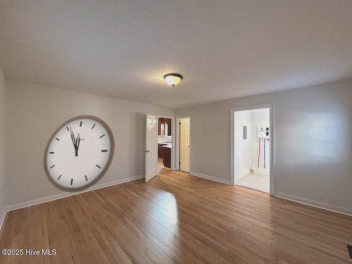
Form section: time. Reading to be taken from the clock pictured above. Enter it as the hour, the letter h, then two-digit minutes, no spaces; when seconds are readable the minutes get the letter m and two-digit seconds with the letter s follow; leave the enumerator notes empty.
11h56
